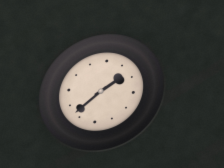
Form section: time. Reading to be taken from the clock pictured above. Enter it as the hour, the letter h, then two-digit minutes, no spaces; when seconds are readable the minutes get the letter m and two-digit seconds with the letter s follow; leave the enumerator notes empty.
1h37
